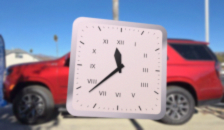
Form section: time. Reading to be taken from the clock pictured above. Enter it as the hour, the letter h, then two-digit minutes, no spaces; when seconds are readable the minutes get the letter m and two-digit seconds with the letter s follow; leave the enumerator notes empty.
11h38
